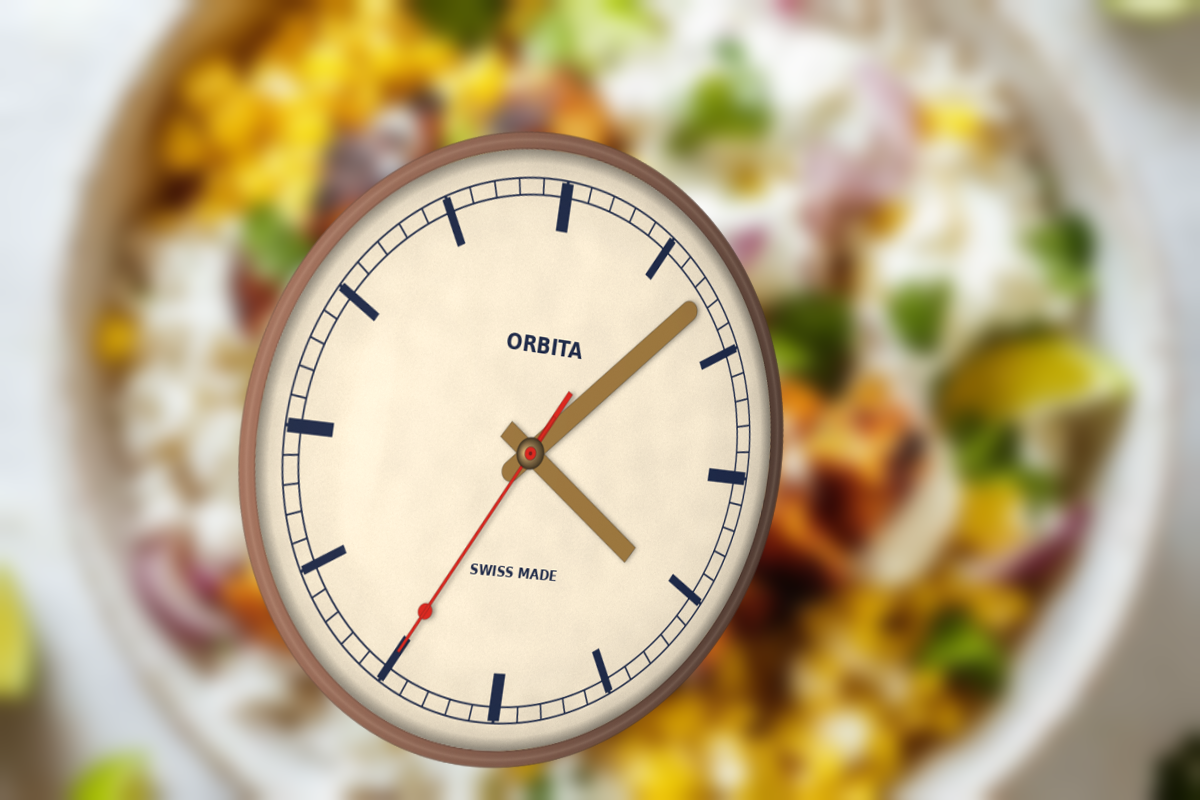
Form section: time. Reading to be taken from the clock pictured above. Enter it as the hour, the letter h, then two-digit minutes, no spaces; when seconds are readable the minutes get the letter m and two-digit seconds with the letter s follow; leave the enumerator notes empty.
4h07m35s
